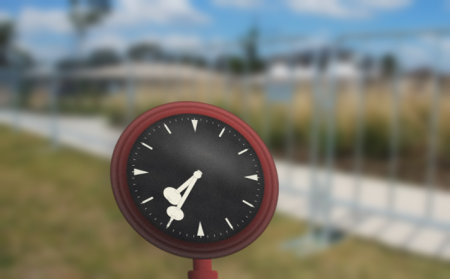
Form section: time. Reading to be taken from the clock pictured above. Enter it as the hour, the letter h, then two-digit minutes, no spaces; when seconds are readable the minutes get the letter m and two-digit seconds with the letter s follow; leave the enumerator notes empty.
7h35
